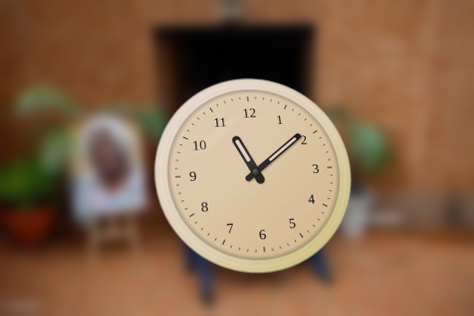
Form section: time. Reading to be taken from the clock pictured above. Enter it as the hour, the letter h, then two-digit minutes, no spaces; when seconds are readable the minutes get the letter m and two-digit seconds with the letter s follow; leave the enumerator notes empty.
11h09
